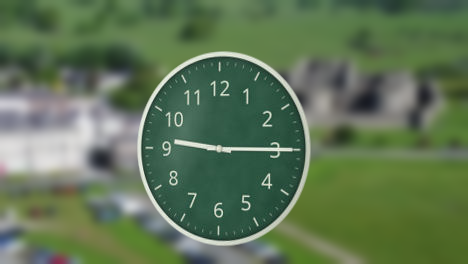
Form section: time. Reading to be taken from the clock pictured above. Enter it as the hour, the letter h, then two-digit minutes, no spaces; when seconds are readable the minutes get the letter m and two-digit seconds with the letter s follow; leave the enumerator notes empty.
9h15
